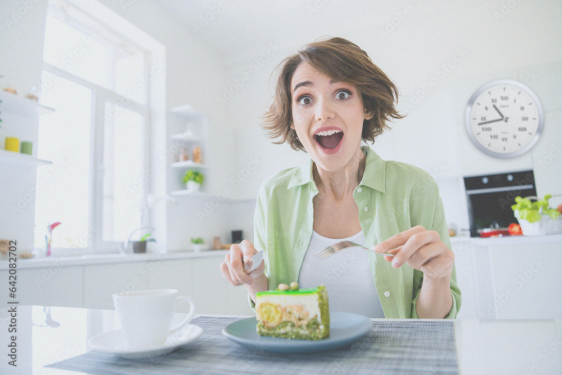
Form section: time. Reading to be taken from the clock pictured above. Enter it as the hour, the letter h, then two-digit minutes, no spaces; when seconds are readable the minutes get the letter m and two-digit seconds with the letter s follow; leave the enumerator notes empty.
10h43
